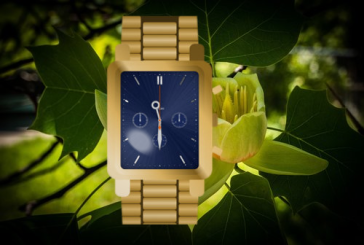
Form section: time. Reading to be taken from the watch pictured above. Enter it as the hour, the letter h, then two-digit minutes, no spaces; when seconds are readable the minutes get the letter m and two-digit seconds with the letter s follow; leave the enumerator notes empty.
11h30
